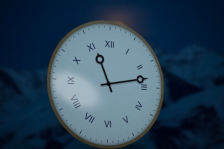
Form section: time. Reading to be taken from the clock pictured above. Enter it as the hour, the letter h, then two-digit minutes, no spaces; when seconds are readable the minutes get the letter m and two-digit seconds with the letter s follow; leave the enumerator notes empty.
11h13
